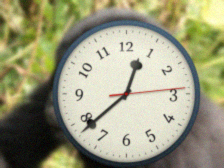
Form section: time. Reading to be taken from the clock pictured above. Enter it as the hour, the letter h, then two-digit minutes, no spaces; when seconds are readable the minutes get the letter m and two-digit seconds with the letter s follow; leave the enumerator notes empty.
12h38m14s
